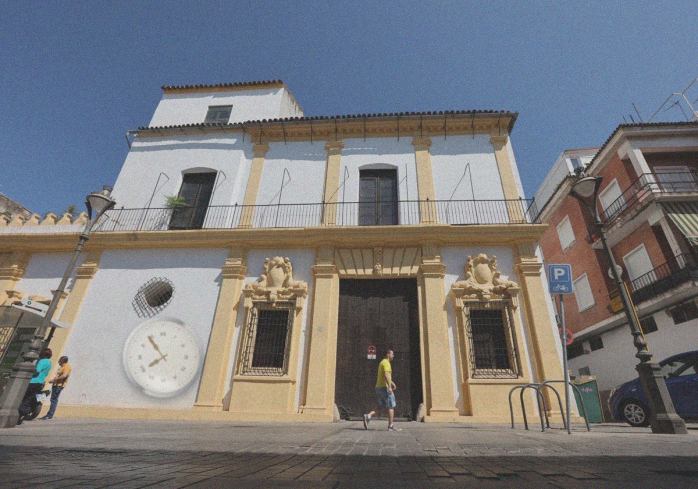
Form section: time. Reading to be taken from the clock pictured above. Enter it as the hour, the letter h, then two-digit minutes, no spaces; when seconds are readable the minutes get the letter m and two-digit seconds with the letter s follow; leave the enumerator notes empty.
7h54
